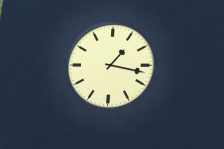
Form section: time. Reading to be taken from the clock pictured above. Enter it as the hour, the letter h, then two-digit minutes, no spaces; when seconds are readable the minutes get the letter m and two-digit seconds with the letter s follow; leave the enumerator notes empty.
1h17
